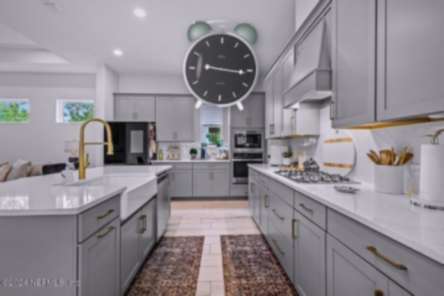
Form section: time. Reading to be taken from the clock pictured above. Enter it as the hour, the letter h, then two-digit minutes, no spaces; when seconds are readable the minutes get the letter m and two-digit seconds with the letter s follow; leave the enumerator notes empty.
9h16
